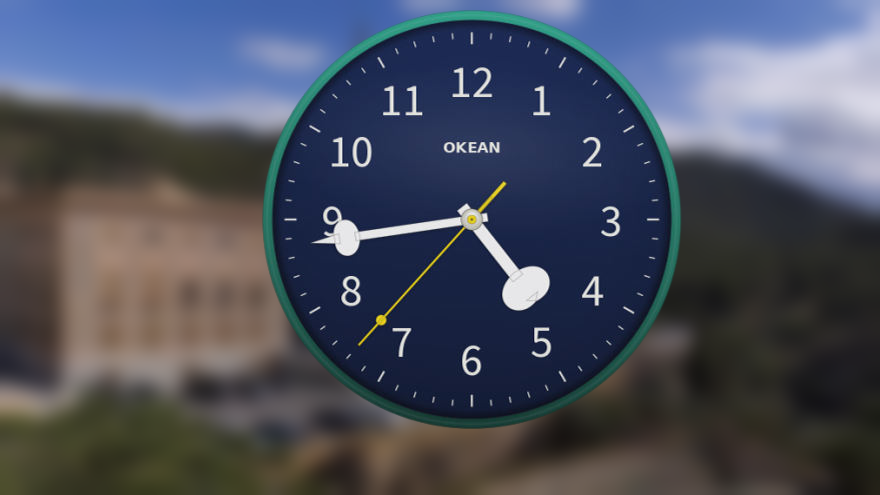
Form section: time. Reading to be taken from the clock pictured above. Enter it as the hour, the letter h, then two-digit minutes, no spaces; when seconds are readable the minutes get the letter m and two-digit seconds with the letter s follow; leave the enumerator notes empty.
4h43m37s
